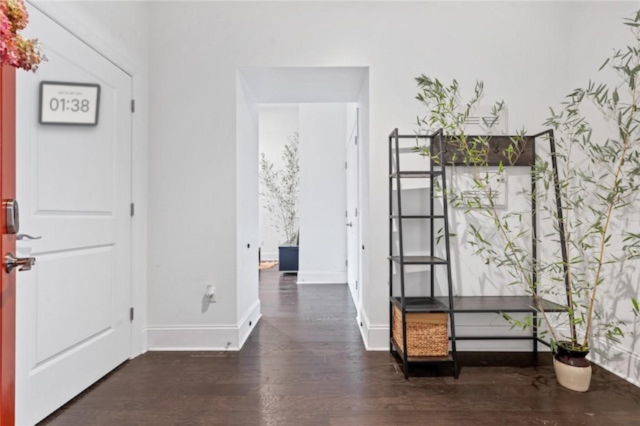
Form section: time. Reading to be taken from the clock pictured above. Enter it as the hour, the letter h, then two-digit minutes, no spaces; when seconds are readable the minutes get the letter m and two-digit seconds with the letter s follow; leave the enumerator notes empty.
1h38
